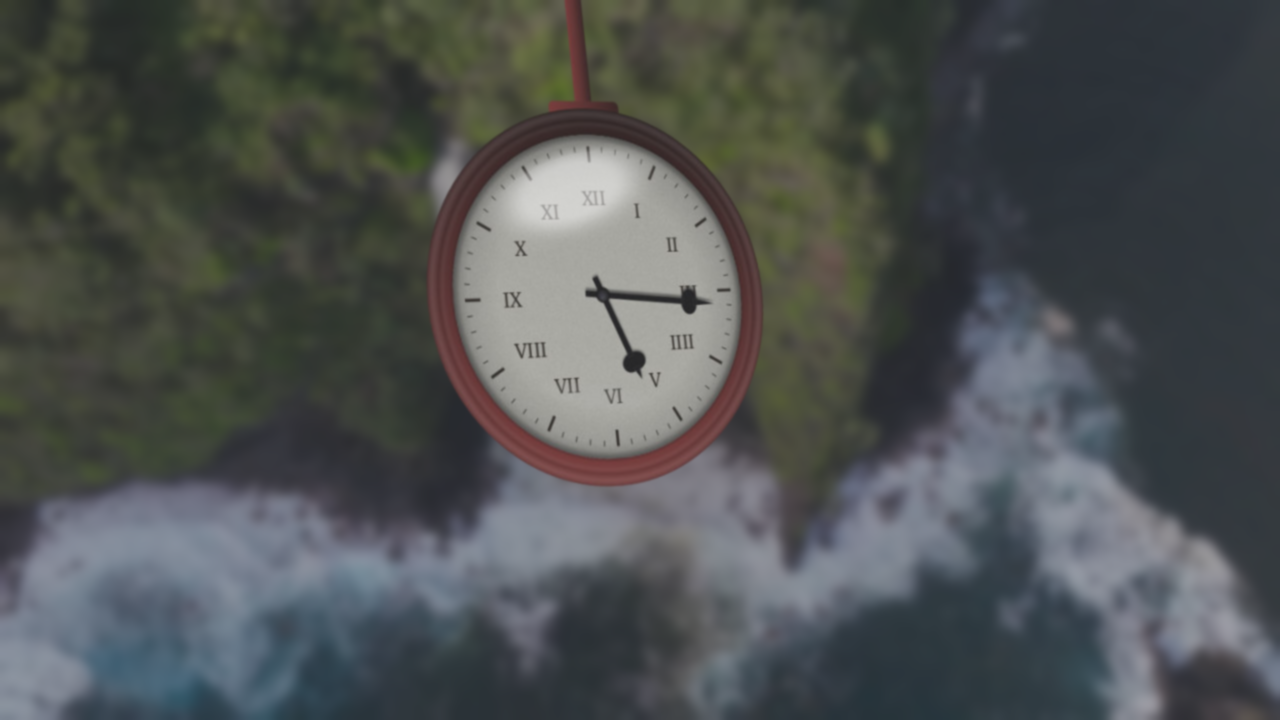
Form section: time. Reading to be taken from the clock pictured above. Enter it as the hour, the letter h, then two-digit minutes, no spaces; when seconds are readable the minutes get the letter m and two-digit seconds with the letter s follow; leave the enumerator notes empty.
5h16
